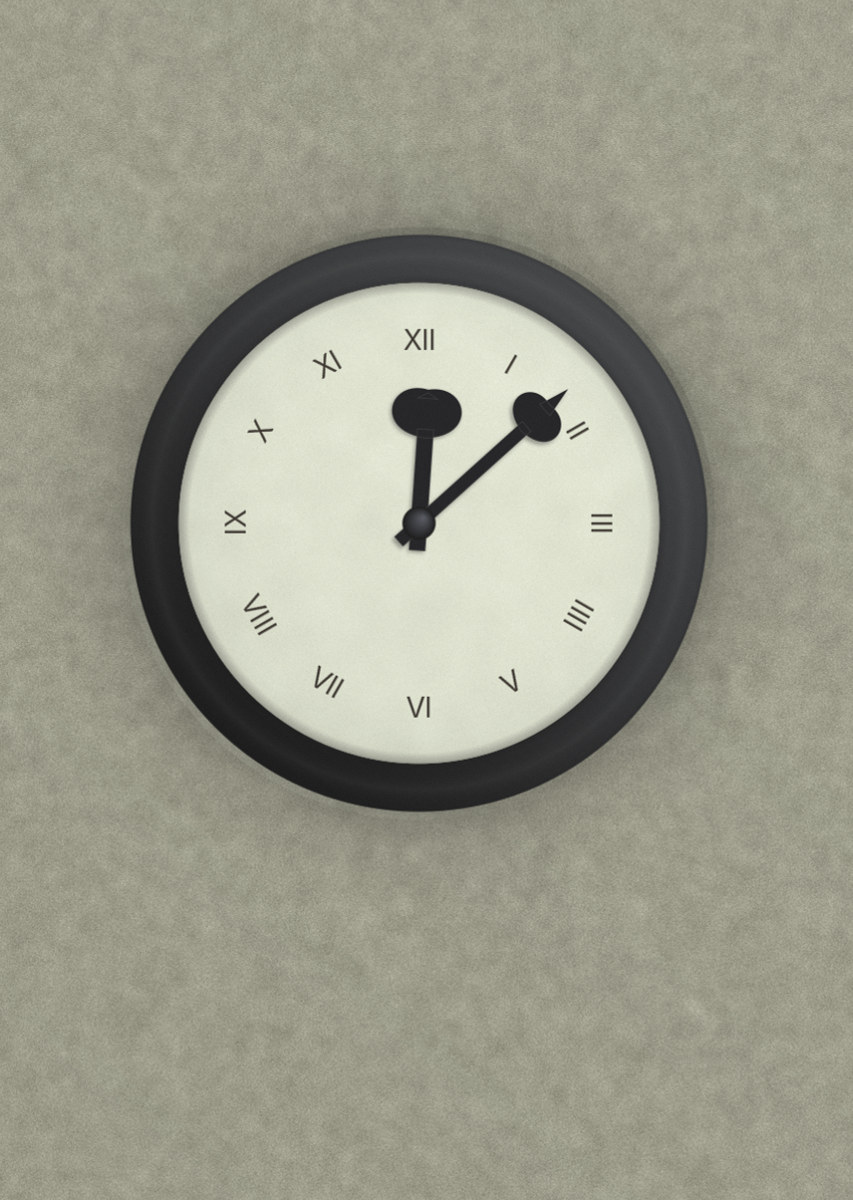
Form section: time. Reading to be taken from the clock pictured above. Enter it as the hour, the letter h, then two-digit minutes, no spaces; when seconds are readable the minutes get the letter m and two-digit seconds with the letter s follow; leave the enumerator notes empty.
12h08
